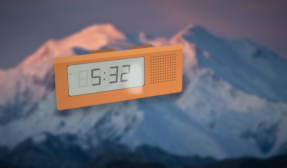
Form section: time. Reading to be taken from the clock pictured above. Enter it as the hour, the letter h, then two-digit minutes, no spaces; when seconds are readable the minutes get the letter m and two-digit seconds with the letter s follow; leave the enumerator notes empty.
5h32
